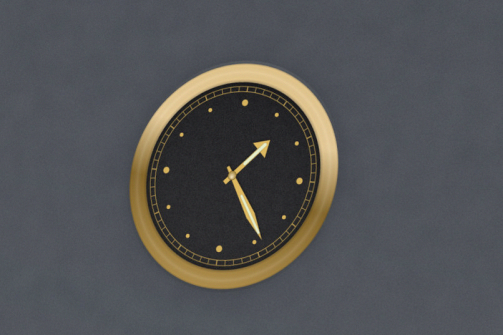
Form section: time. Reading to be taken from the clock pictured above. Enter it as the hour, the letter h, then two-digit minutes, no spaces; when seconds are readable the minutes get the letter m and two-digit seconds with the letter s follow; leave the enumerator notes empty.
1h24
